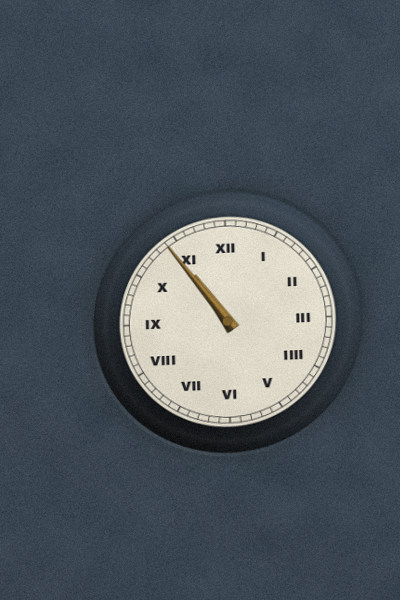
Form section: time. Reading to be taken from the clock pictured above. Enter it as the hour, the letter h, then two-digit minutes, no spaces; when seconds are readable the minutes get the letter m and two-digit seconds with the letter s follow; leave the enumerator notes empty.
10h54
